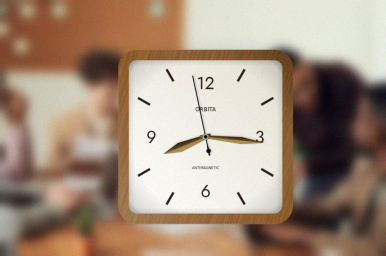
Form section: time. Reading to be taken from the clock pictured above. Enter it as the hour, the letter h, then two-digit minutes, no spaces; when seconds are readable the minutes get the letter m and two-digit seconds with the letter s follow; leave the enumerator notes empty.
8h15m58s
